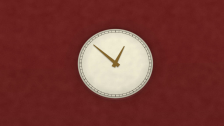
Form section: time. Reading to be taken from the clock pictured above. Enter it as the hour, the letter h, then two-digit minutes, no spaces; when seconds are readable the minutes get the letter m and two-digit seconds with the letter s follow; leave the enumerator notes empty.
12h52
